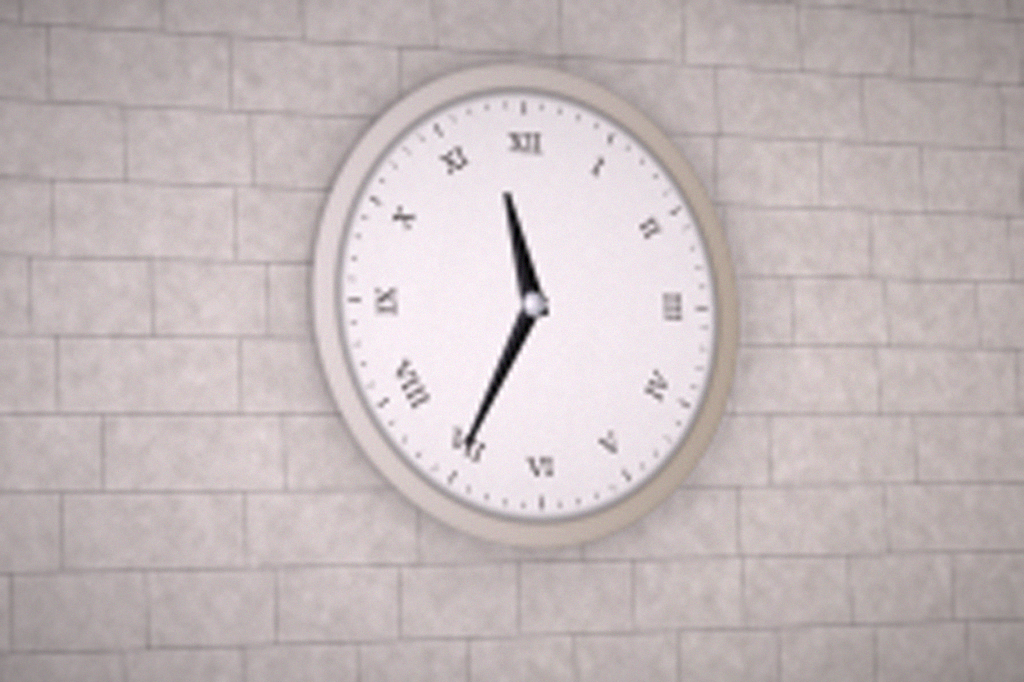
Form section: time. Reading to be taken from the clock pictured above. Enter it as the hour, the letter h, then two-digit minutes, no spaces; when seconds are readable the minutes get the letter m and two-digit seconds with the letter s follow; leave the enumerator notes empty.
11h35
